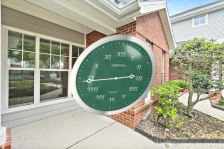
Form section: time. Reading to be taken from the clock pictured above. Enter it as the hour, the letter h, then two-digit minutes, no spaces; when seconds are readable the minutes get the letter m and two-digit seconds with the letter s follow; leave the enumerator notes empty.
2h44
